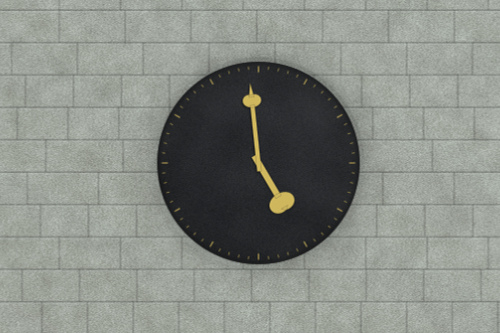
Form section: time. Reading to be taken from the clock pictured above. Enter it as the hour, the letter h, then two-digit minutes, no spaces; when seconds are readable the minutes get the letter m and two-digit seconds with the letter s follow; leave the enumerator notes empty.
4h59
